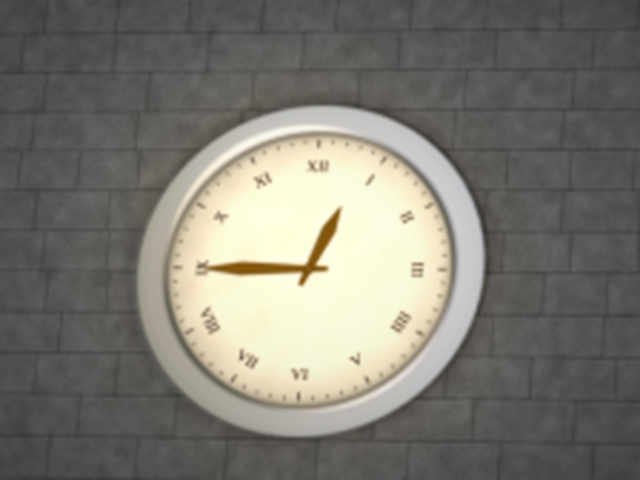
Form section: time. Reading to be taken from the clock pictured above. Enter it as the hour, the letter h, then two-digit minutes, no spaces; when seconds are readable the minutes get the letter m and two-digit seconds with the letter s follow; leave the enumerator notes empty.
12h45
